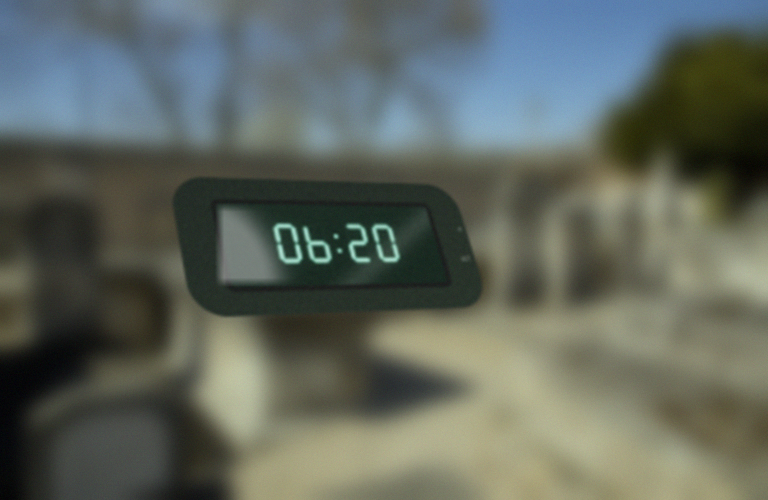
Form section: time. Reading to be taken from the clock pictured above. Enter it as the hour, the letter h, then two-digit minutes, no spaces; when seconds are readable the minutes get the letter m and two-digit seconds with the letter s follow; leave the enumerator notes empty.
6h20
